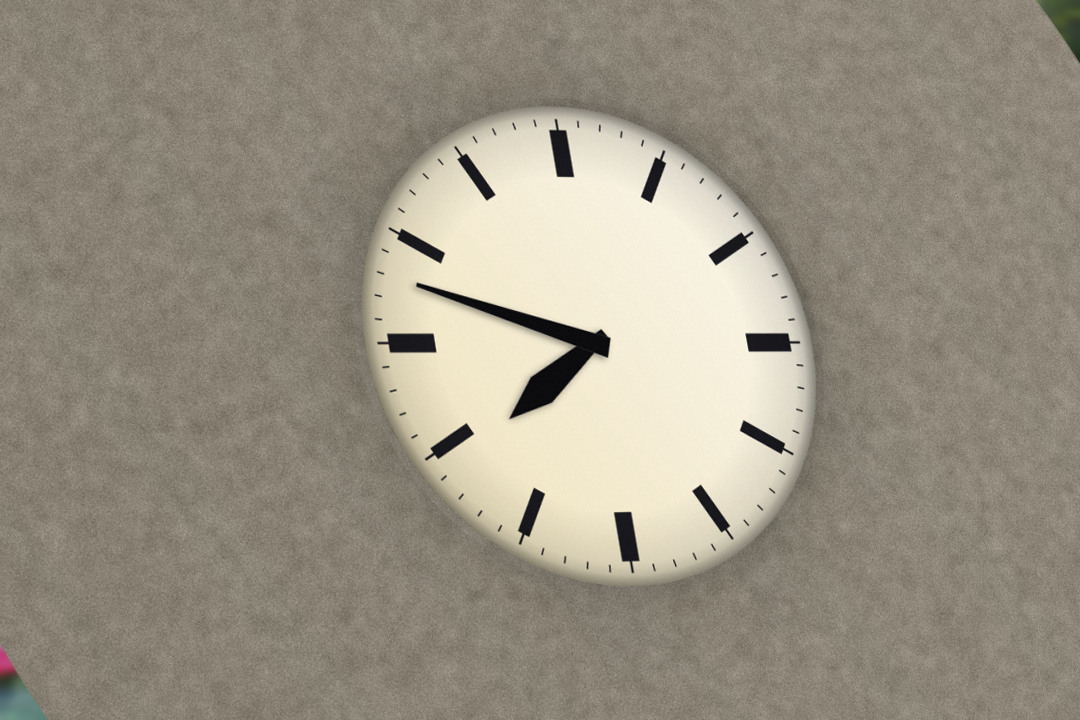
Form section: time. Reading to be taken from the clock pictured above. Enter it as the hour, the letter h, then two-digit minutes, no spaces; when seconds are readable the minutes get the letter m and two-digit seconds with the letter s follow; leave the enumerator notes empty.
7h48
